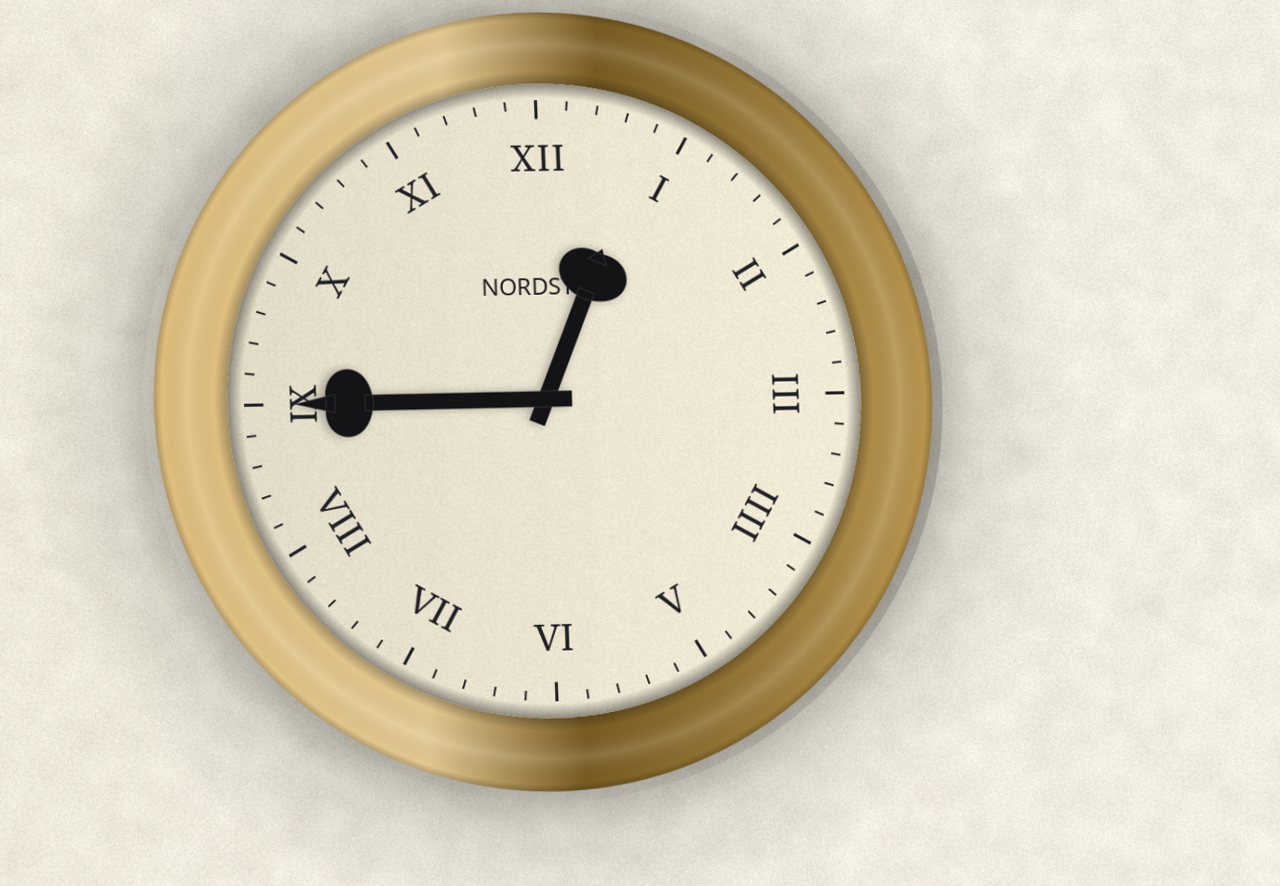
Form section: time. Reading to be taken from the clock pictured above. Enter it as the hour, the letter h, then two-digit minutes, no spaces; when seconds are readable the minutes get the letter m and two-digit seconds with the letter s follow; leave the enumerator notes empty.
12h45
